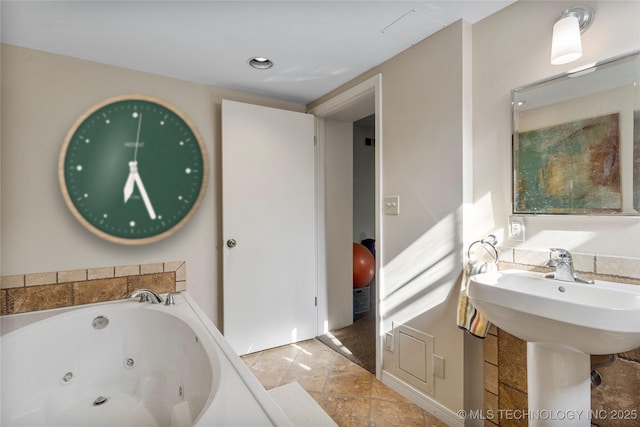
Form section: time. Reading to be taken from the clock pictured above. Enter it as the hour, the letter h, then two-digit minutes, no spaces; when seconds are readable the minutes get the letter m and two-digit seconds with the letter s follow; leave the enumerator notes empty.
6h26m01s
